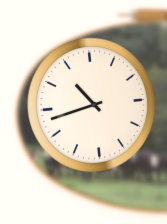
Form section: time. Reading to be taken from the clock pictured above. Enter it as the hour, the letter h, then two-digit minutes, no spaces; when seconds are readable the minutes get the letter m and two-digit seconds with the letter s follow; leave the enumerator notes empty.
10h43
